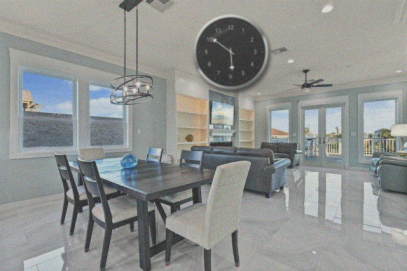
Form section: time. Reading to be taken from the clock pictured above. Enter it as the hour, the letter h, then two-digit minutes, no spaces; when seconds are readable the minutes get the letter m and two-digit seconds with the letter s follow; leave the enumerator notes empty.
5h51
